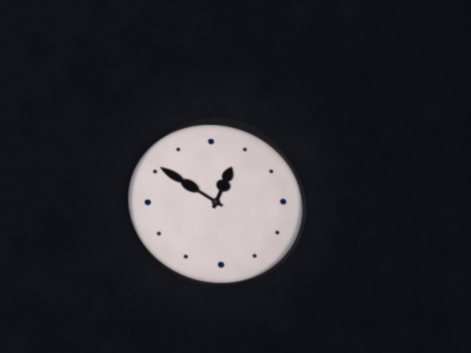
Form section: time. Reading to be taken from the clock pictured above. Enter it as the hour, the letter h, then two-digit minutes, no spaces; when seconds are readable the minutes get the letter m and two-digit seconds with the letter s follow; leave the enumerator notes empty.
12h51
